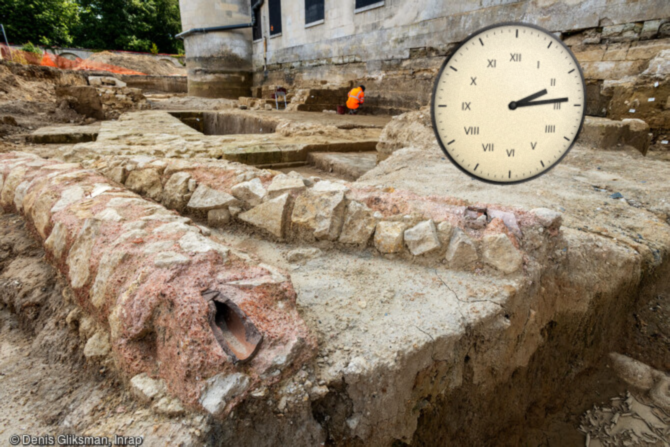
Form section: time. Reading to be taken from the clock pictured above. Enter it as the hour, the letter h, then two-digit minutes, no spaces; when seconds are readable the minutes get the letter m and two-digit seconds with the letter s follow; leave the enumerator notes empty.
2h14
